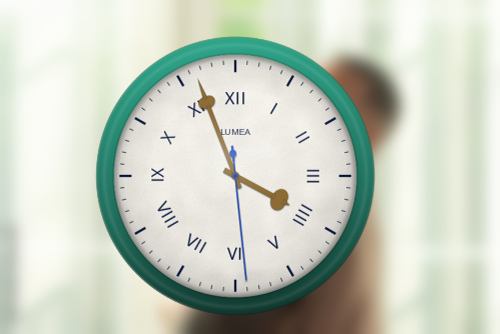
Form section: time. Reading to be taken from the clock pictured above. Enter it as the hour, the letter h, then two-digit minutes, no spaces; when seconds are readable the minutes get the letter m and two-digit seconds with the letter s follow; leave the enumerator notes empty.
3h56m29s
